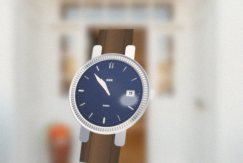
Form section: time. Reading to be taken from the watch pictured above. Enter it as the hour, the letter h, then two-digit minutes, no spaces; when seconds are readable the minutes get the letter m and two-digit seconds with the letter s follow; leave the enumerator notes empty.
10h53
